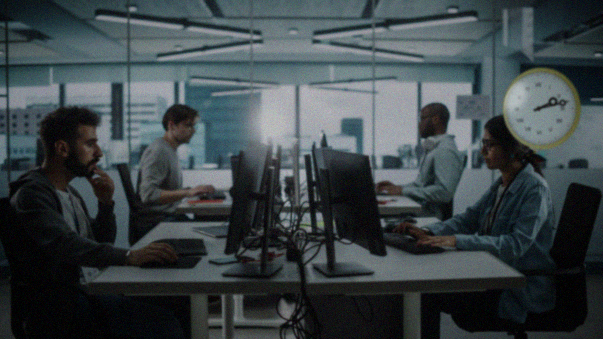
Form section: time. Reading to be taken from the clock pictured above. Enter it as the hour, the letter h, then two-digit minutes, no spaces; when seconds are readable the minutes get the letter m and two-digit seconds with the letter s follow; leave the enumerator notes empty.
2h13
